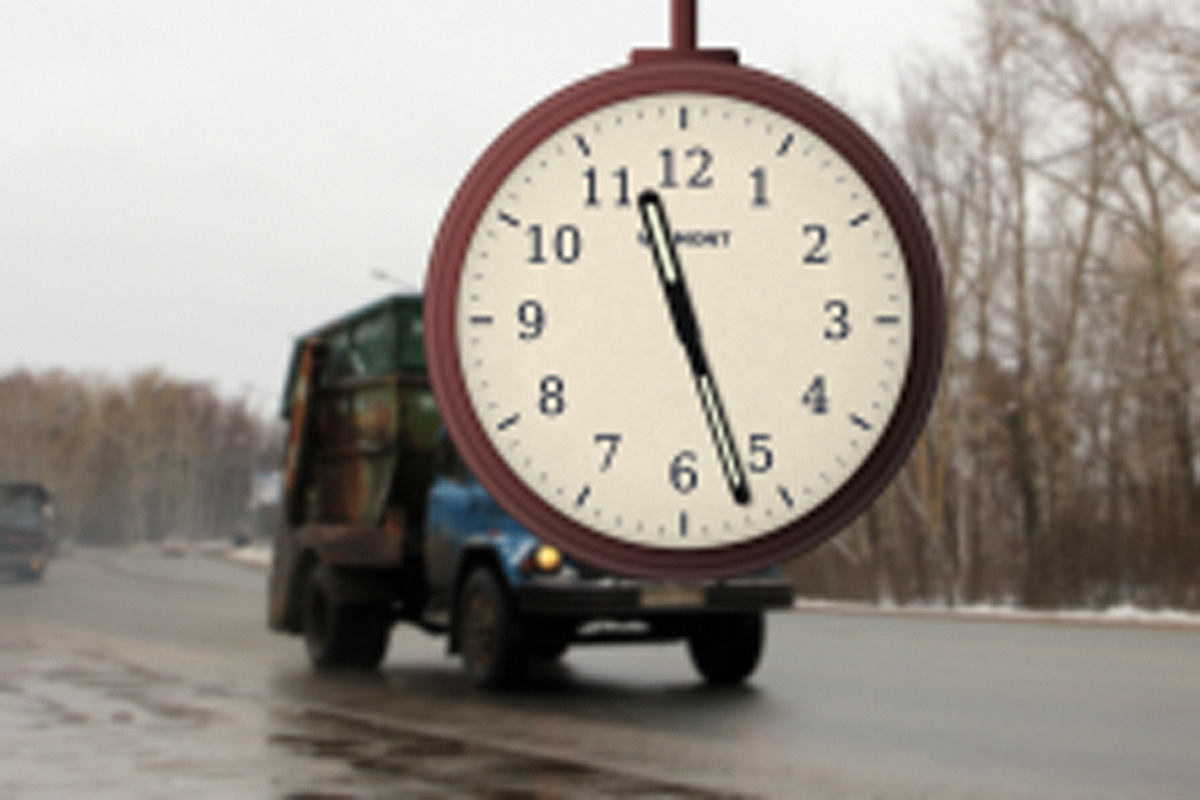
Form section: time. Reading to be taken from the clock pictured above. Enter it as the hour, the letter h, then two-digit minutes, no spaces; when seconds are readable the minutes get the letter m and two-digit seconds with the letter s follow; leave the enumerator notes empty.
11h27
